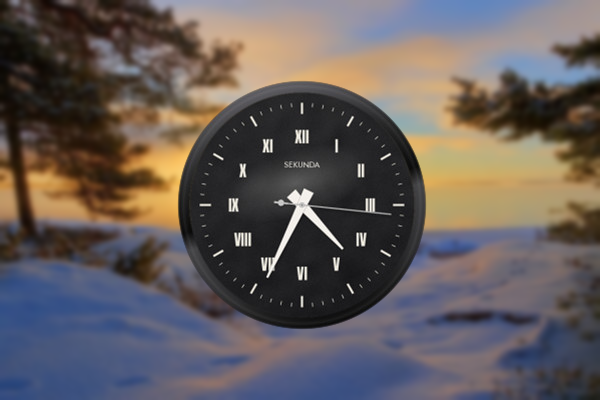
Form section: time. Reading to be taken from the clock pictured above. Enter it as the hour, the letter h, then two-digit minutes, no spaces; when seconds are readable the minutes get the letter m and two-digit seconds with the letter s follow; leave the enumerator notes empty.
4h34m16s
